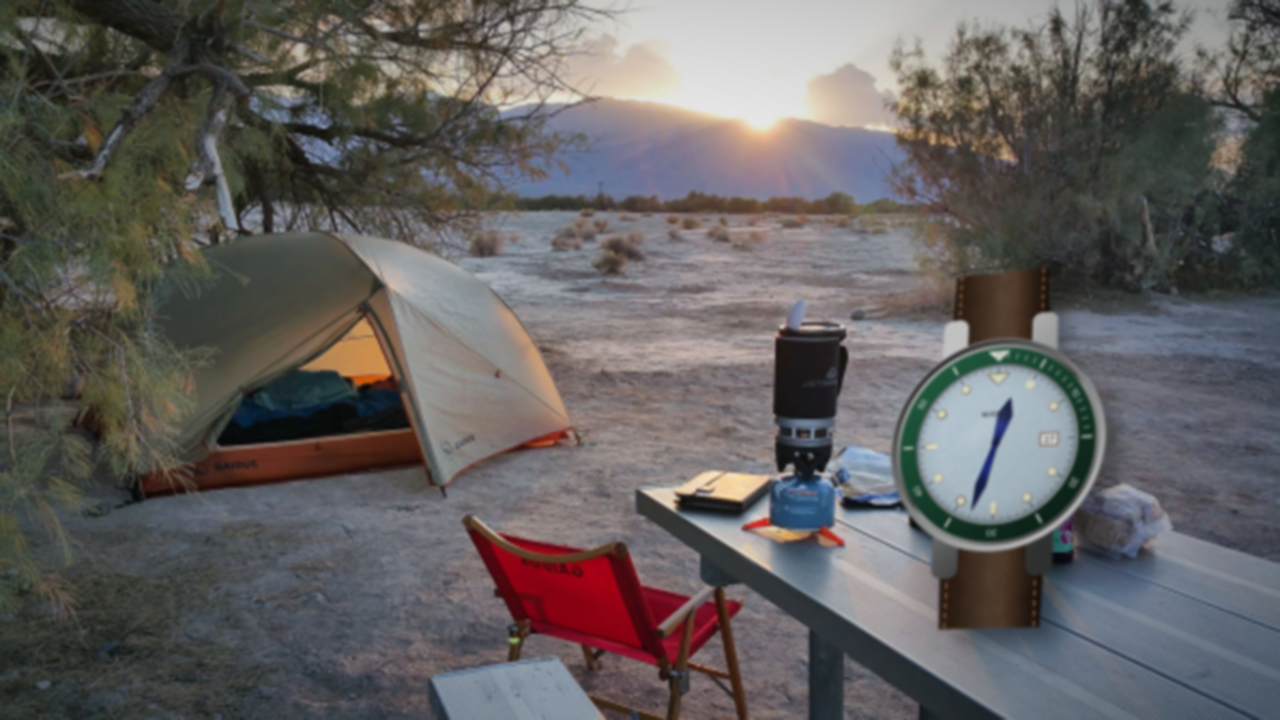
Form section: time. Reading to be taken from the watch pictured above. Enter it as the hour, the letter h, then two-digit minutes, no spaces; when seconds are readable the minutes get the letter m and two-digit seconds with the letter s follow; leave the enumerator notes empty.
12h33
